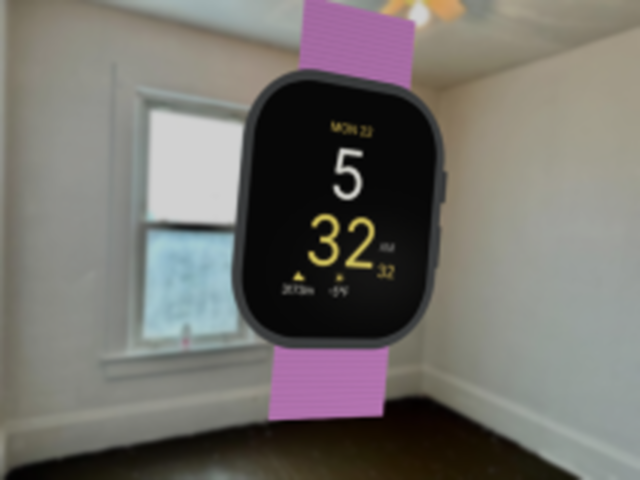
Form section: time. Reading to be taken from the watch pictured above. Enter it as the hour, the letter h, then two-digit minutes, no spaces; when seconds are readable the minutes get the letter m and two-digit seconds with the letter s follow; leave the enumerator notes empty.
5h32
